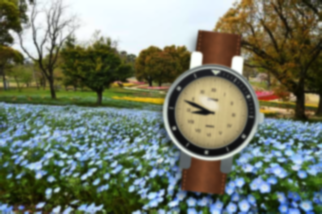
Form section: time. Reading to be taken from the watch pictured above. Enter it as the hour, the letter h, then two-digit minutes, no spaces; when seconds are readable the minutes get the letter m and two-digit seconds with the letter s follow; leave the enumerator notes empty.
8h48
